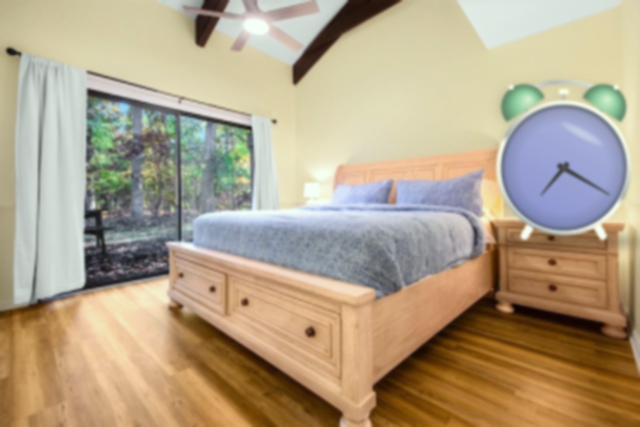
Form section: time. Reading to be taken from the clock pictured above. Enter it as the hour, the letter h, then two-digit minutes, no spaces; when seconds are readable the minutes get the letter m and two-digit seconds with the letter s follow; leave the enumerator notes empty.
7h20
